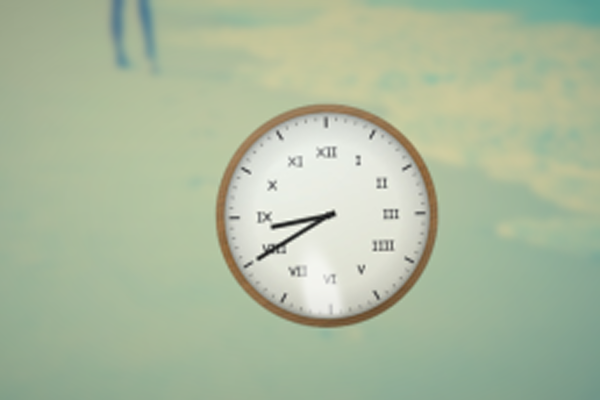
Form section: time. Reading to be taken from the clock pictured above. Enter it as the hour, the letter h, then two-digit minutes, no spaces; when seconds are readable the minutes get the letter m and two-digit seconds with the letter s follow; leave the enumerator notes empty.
8h40
